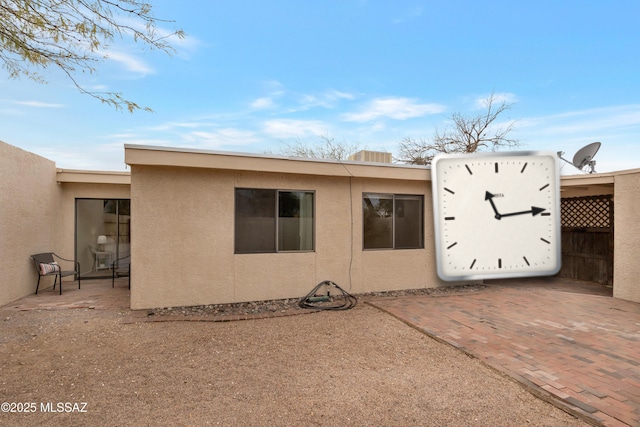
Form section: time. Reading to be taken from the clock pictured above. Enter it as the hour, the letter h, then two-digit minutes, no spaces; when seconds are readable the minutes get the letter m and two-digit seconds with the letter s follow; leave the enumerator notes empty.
11h14
